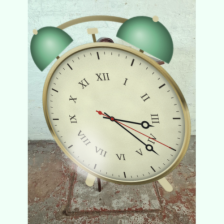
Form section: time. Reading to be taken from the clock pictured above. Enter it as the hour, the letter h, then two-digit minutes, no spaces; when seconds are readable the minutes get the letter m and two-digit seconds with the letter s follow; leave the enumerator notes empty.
3h22m20s
